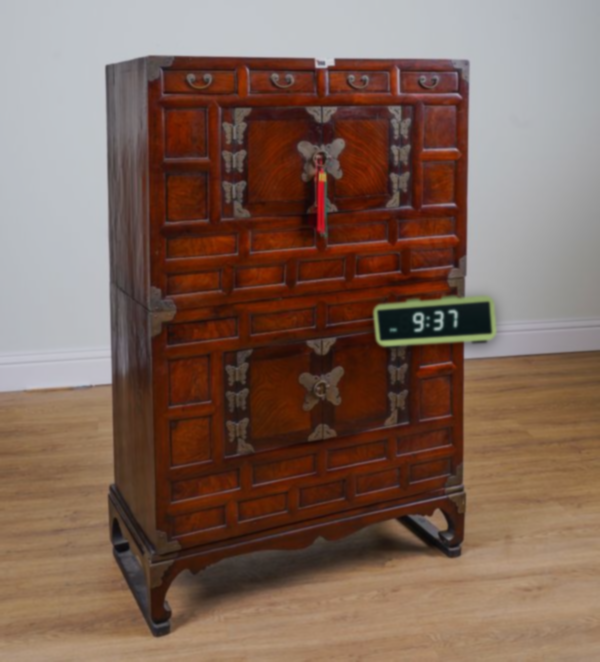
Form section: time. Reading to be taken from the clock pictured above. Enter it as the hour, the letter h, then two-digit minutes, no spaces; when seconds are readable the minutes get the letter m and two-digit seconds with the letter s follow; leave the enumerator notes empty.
9h37
